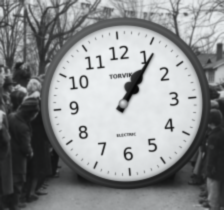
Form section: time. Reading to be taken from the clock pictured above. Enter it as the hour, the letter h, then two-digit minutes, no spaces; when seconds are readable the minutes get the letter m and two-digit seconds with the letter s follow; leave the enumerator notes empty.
1h06
